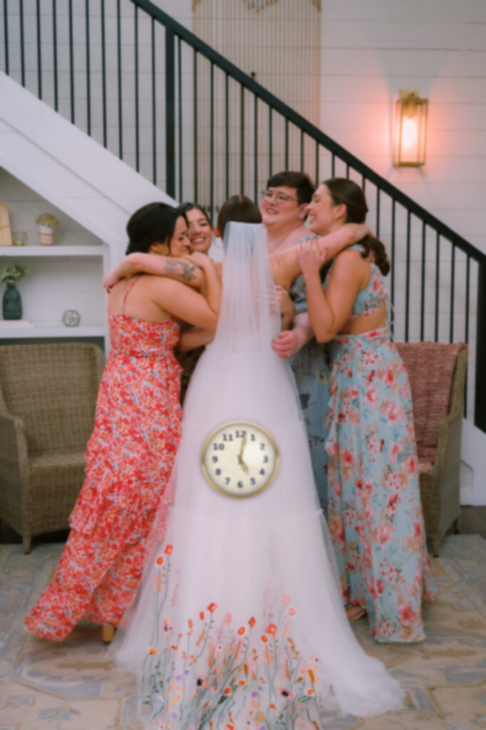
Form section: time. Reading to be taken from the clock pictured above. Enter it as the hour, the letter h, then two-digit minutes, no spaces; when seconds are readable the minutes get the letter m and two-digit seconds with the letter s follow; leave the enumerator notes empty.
5h02
